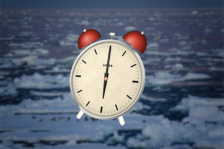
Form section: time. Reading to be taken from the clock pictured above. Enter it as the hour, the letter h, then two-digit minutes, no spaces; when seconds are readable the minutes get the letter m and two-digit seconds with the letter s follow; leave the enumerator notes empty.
6h00
